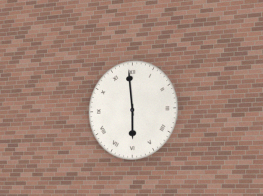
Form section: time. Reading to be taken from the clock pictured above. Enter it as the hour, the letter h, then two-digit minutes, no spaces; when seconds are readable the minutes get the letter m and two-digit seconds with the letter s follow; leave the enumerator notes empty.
5h59
